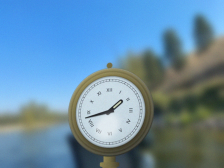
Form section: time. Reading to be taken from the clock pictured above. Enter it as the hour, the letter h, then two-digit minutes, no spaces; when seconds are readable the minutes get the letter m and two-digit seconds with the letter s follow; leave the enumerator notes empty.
1h43
